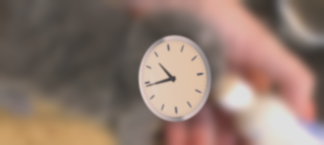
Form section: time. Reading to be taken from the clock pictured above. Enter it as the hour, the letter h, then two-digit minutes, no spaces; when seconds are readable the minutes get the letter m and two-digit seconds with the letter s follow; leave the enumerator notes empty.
10h44
